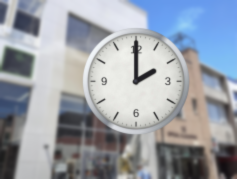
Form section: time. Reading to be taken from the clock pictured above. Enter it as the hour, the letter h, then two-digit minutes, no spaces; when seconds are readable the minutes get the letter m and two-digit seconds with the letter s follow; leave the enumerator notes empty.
2h00
